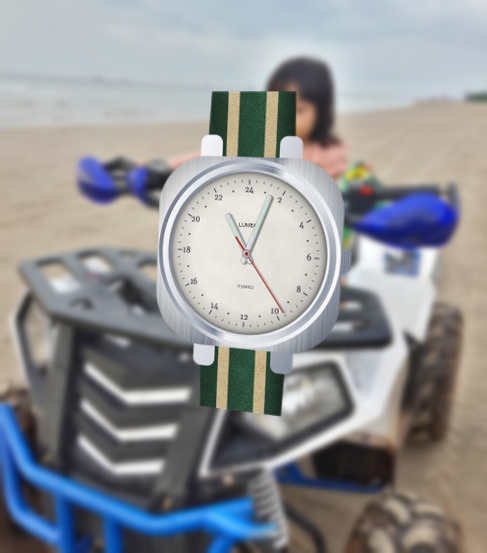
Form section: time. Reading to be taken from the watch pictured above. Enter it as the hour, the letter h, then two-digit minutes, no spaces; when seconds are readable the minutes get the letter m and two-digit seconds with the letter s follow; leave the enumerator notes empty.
22h03m24s
